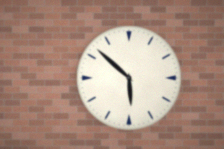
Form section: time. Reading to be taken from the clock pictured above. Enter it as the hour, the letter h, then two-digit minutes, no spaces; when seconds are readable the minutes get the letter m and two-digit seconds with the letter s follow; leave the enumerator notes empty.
5h52
